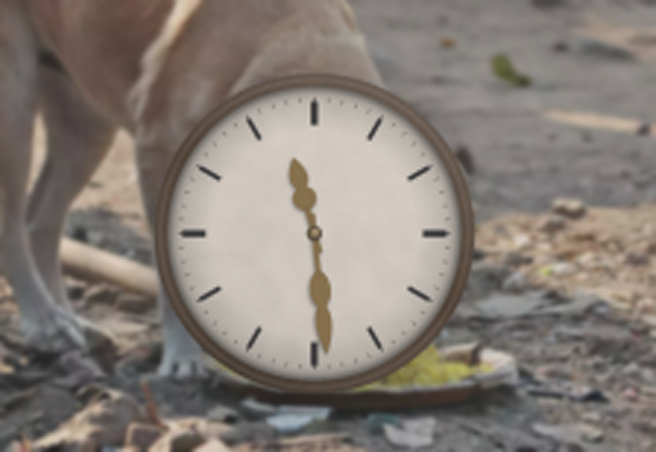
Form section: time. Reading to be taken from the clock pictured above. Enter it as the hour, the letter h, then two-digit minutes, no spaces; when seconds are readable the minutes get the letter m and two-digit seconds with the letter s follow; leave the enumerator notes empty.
11h29
